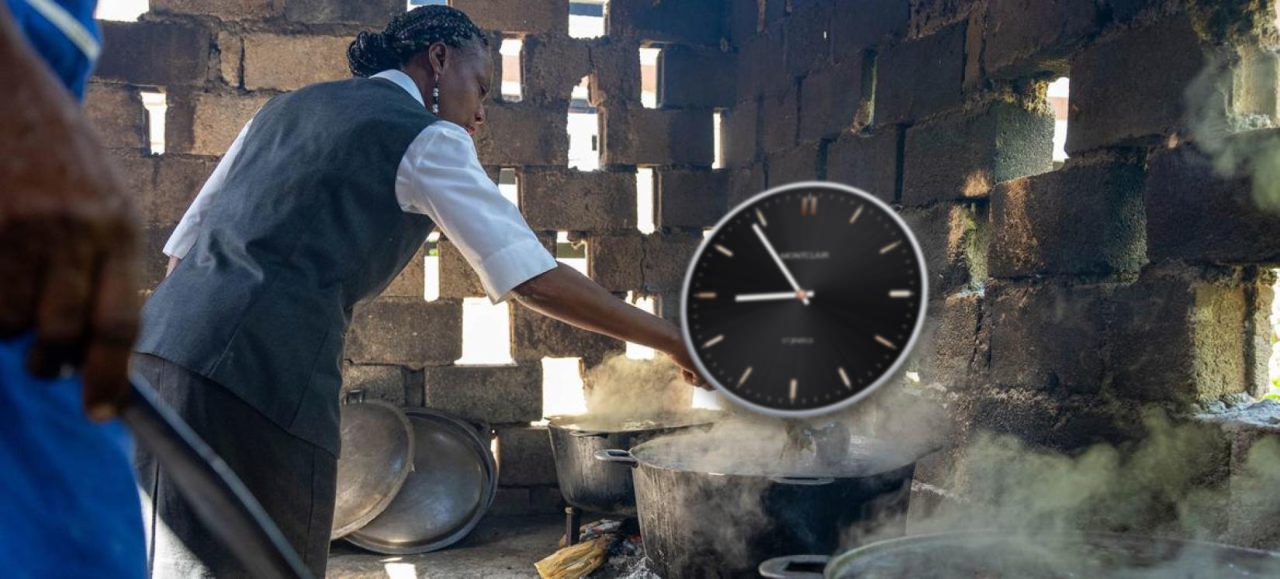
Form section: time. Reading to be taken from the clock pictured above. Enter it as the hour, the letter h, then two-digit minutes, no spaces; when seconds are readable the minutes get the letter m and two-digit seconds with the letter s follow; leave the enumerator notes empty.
8h54
